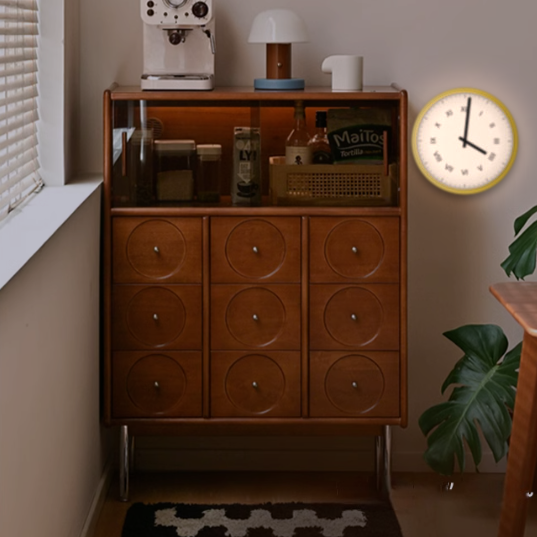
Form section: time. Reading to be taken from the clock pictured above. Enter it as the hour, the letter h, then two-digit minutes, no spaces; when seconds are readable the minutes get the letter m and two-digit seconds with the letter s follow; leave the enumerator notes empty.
4h01
